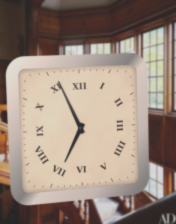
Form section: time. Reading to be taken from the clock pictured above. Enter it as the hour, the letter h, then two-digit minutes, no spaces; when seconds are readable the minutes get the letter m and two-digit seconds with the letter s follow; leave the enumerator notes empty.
6h56
